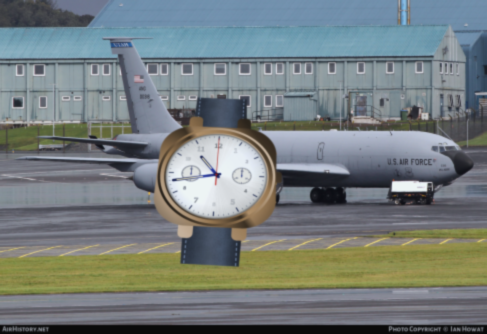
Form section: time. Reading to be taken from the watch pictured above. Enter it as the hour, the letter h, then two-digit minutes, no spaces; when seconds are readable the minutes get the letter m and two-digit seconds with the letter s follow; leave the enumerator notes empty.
10h43
